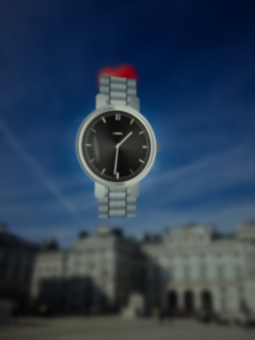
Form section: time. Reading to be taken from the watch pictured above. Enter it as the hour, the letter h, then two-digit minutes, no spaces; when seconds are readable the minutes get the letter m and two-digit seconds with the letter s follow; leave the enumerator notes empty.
1h31
